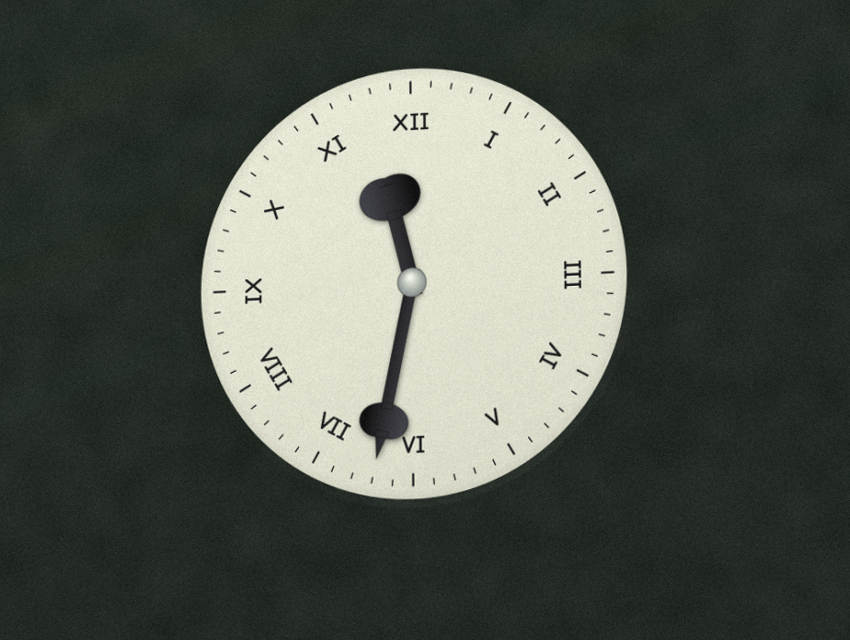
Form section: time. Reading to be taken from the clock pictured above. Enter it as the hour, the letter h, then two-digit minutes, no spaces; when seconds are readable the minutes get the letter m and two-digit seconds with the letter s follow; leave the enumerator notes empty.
11h32
